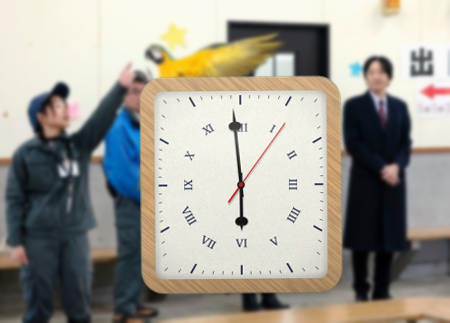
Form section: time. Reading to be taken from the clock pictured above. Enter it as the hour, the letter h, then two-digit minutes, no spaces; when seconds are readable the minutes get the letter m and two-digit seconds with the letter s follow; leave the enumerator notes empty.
5h59m06s
